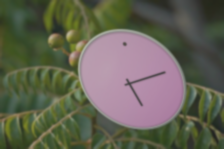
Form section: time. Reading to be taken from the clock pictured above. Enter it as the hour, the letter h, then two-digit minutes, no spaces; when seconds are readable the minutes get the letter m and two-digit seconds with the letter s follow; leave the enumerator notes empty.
5h11
